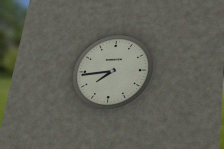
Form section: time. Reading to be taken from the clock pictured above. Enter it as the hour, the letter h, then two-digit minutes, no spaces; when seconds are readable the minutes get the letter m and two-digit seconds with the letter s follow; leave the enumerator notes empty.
7h44
